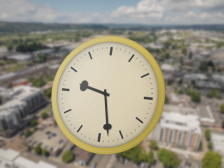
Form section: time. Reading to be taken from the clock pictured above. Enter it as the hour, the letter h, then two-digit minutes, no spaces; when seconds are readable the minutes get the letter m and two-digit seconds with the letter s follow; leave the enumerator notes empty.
9h28
